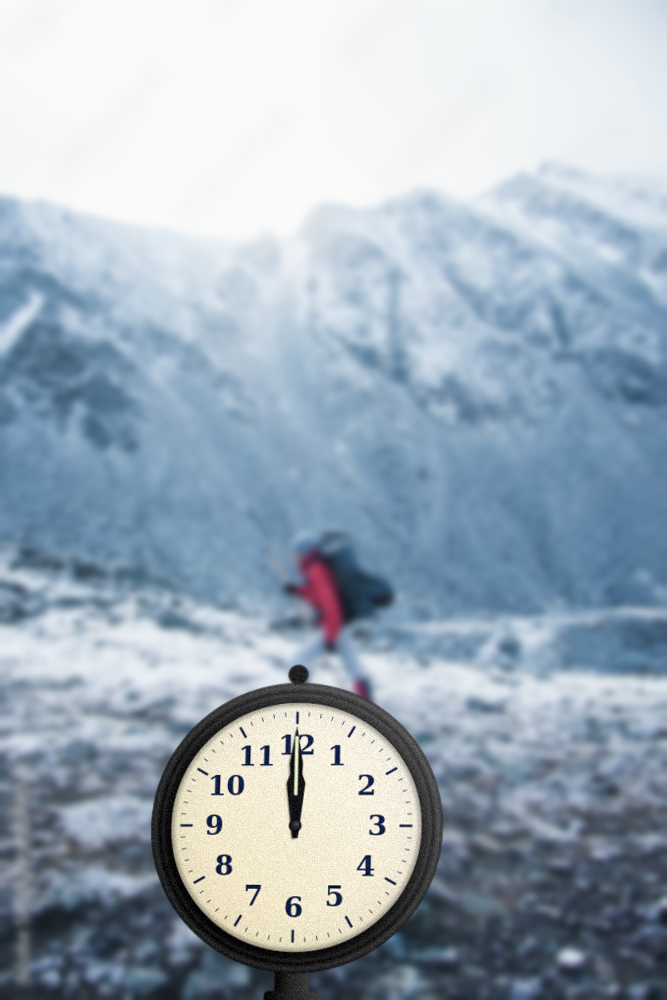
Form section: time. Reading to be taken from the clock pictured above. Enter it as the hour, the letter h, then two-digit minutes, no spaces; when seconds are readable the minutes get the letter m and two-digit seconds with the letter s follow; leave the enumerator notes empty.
12h00
